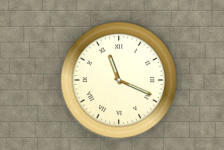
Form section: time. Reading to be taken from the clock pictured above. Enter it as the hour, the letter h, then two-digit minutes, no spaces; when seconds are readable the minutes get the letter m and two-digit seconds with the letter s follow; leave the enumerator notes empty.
11h19
